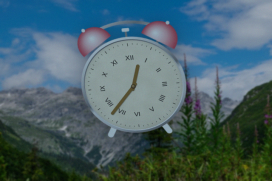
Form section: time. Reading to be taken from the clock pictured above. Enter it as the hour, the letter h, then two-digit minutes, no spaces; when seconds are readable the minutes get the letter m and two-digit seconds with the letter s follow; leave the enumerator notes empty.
12h37
